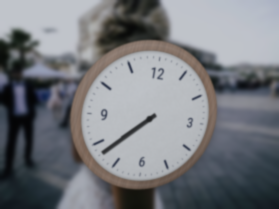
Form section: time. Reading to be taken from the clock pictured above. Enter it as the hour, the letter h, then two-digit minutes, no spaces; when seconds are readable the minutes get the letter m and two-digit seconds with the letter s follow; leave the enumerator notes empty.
7h38
